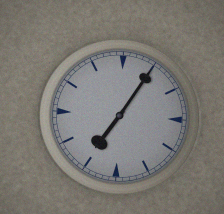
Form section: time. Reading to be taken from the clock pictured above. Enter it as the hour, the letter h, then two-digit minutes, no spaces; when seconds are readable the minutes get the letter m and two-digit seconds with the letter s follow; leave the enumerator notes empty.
7h05
